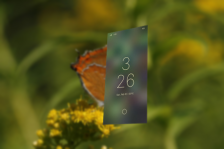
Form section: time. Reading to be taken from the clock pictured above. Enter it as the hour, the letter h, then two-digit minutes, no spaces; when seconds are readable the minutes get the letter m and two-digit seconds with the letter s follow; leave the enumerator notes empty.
3h26
